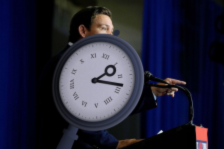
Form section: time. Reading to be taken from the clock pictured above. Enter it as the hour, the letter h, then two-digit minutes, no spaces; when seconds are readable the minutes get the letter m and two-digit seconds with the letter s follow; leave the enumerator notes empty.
1h13
